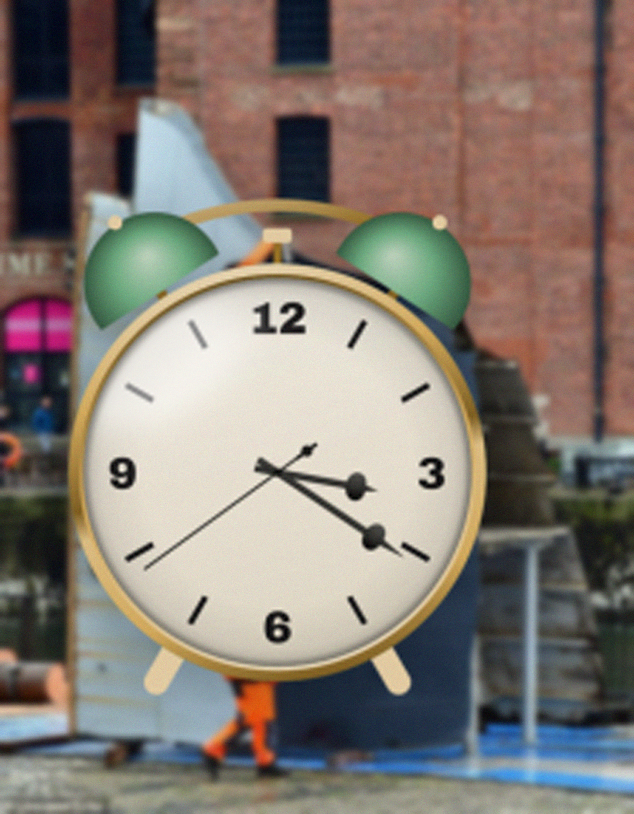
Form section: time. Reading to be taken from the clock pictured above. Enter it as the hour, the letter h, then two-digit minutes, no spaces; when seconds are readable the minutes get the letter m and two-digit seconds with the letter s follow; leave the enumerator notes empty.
3h20m39s
